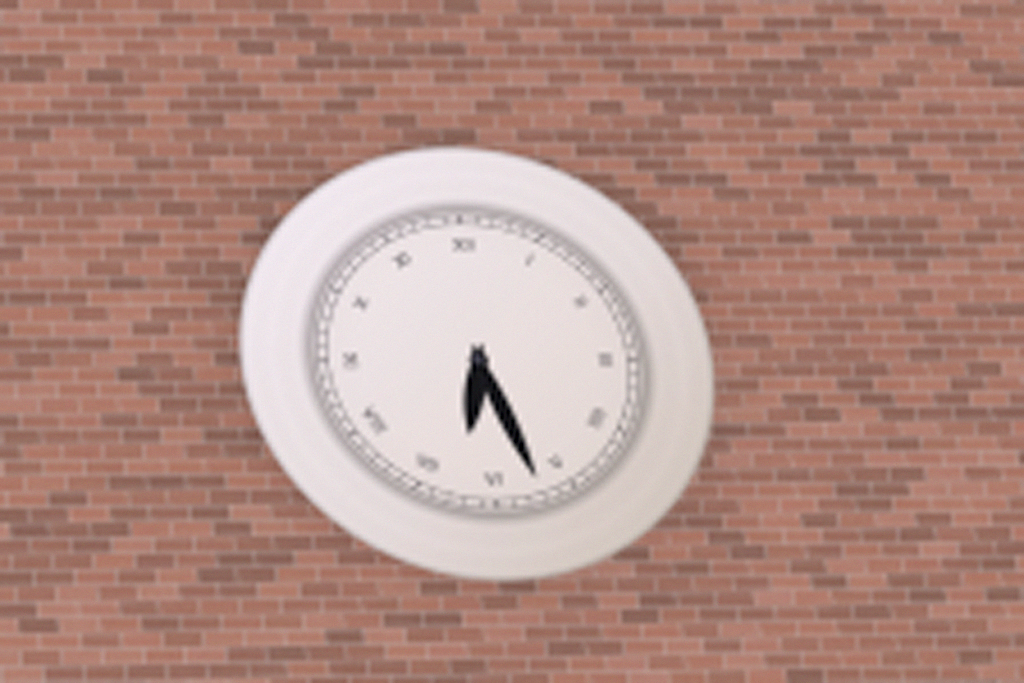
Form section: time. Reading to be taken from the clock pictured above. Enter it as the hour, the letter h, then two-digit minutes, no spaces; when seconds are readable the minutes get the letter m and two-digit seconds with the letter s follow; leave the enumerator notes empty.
6h27
